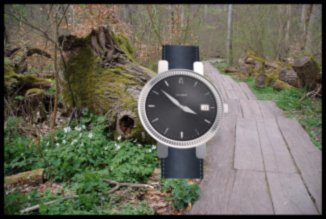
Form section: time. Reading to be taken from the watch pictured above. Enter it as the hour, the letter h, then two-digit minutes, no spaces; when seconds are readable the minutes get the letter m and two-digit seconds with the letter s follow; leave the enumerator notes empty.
3h52
